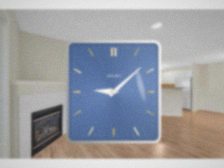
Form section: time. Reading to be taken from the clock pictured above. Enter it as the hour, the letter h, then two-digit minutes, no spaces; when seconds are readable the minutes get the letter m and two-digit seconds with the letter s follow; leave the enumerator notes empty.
9h08
